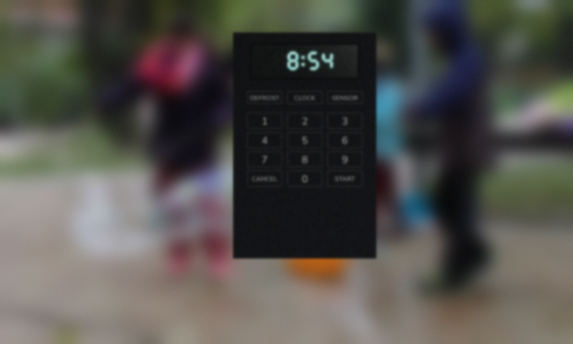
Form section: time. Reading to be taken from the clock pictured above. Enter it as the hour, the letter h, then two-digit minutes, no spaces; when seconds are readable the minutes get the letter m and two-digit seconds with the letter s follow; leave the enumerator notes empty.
8h54
